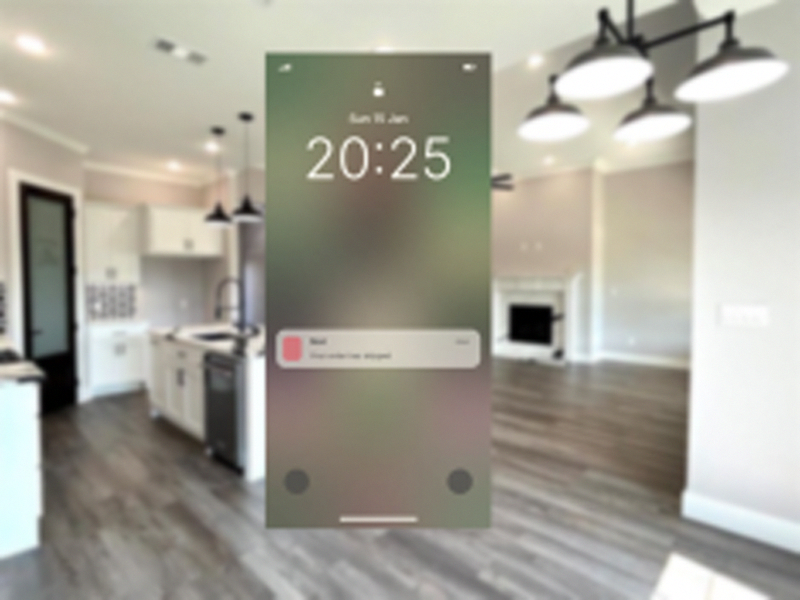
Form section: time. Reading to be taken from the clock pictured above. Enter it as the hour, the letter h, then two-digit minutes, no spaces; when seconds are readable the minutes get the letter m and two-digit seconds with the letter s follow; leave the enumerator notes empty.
20h25
